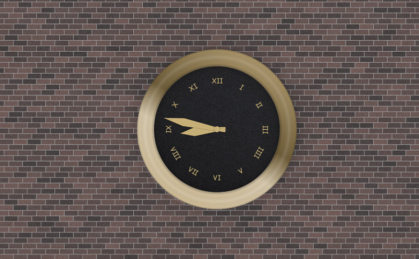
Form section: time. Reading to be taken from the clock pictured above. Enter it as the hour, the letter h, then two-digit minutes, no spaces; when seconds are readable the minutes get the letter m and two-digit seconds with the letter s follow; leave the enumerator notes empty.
8h47
